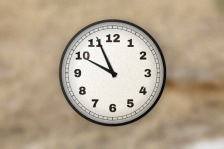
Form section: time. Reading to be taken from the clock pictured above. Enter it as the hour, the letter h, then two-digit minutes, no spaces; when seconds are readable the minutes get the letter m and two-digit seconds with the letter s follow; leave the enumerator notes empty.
9h56
